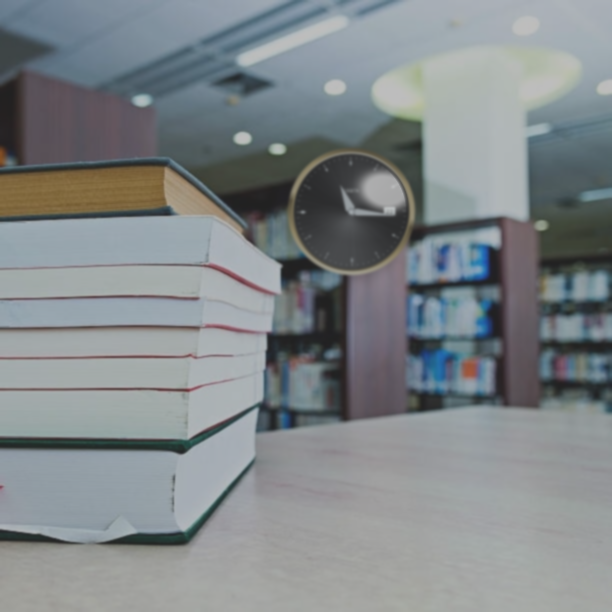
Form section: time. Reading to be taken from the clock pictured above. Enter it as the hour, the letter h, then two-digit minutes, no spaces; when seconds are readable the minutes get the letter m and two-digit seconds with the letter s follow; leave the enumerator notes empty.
11h16
